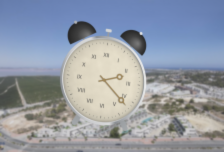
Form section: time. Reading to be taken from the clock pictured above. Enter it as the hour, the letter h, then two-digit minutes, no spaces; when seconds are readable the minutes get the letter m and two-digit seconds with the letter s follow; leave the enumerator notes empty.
2h22
